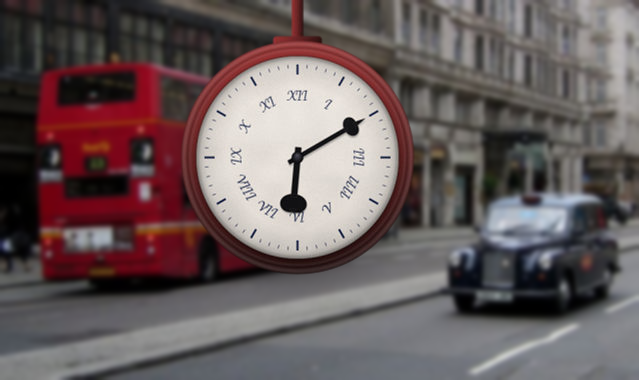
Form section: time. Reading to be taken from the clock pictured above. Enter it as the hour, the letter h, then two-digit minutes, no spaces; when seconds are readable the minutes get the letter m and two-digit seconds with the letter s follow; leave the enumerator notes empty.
6h10
